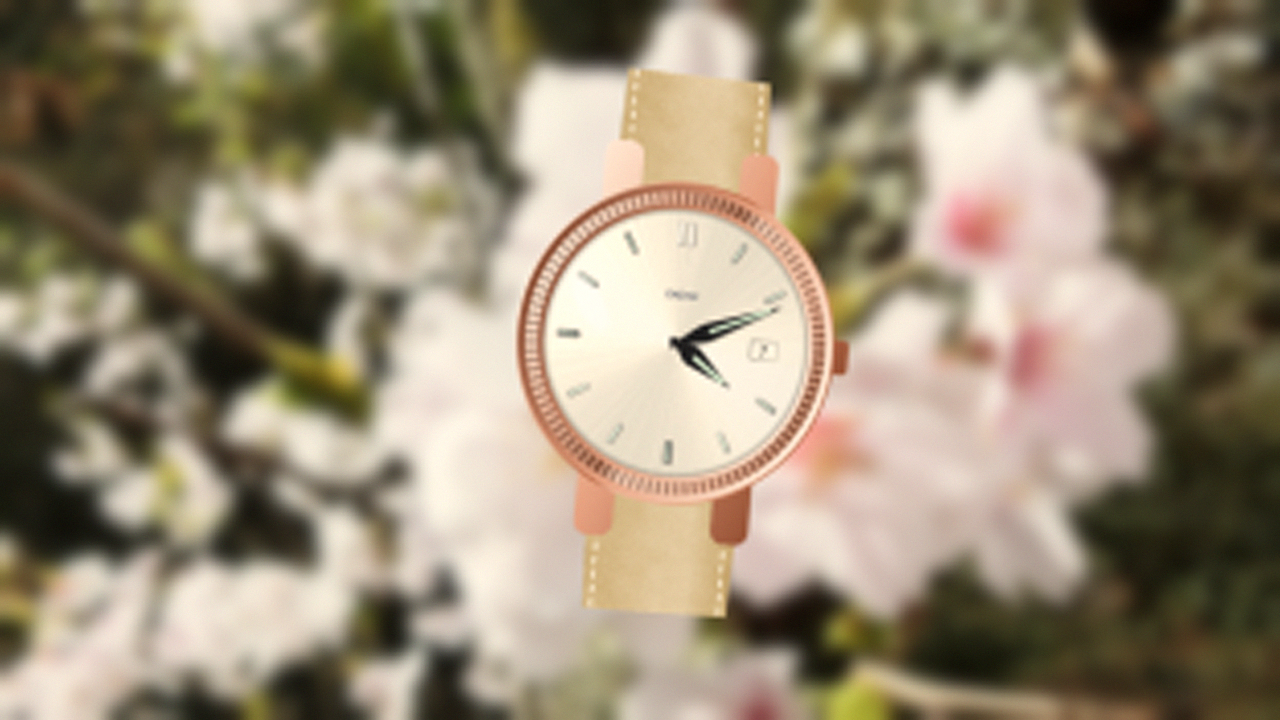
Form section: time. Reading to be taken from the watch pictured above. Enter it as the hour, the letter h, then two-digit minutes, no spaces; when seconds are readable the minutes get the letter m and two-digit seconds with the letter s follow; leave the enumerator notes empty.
4h11
